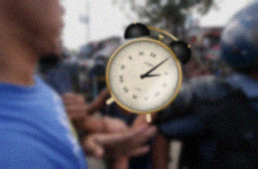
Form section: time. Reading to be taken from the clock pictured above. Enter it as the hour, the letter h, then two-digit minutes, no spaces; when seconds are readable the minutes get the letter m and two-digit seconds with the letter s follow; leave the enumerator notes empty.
2h05
